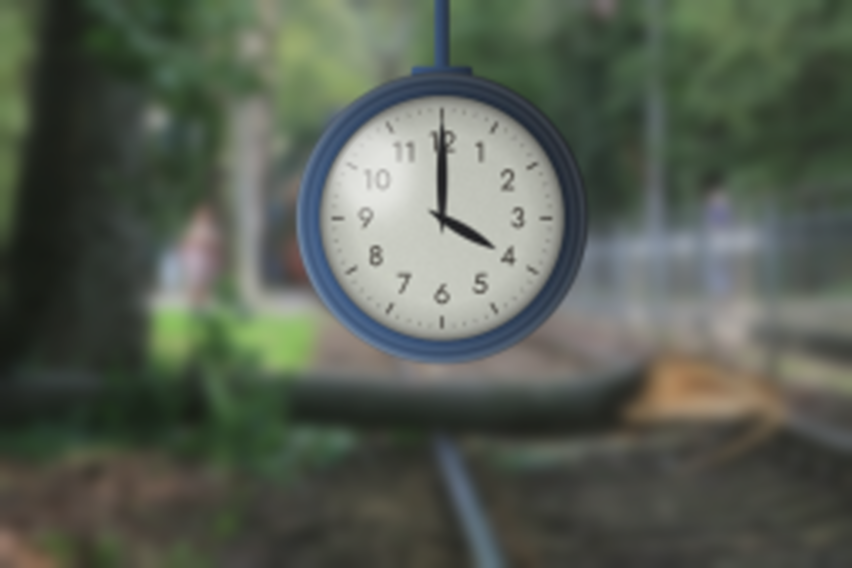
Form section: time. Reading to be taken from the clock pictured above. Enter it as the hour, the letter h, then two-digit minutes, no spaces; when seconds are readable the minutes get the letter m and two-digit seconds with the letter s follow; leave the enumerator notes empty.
4h00
